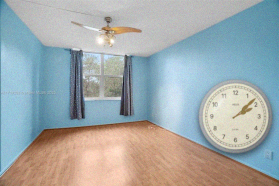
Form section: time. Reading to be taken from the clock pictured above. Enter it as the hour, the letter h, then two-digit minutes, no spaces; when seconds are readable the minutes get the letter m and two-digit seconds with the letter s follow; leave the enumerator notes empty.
2h08
